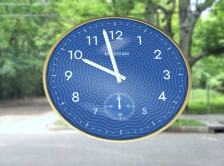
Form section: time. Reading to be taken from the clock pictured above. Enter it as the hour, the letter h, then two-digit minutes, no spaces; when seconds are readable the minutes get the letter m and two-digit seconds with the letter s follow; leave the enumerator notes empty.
9h58
